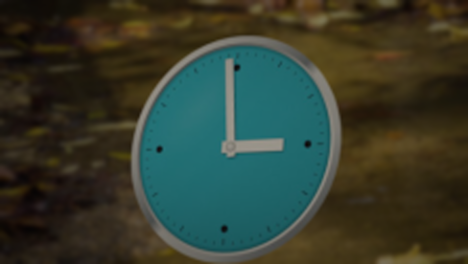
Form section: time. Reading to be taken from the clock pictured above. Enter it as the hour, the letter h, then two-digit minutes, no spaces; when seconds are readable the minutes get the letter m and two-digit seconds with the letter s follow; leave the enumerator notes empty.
2h59
